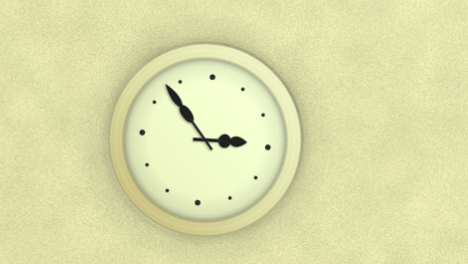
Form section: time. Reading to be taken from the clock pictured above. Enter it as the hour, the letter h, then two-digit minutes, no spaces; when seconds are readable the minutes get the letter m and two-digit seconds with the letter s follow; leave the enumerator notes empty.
2h53
